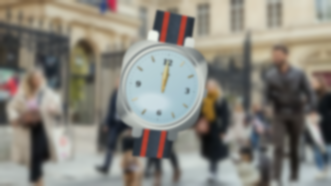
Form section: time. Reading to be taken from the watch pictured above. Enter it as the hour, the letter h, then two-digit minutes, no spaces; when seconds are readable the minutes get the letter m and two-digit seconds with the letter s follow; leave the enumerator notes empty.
12h00
